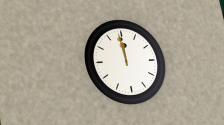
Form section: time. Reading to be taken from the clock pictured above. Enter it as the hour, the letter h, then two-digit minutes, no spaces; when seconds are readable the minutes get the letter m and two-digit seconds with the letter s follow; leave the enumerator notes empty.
11h59
